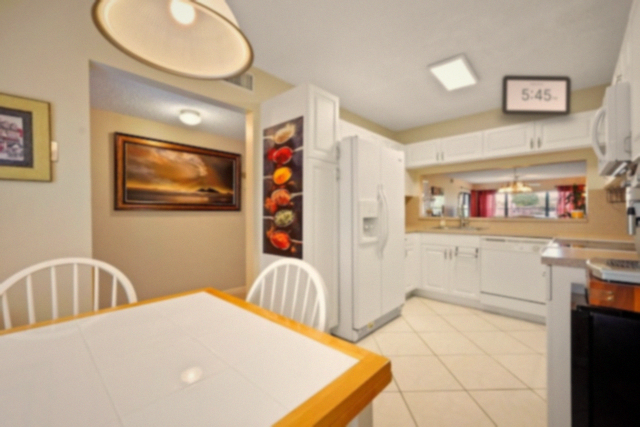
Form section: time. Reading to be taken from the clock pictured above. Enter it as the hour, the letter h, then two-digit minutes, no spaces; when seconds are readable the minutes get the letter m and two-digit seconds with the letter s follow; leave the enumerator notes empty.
5h45
